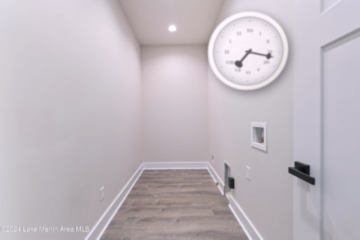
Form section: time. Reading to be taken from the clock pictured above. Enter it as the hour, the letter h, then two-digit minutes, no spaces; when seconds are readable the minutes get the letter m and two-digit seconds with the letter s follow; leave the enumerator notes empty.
7h17
